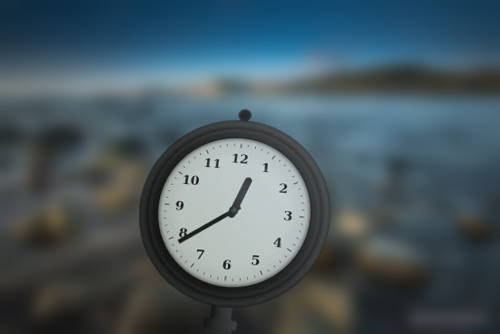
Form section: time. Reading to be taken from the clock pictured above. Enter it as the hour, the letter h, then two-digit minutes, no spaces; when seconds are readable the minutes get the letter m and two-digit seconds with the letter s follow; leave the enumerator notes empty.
12h39
